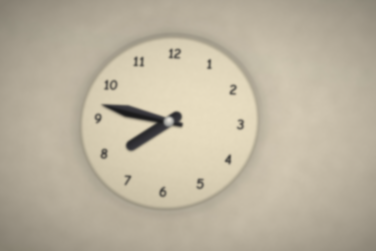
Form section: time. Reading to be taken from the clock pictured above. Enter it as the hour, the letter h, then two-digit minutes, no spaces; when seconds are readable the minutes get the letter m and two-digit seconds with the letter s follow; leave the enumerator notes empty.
7h47
